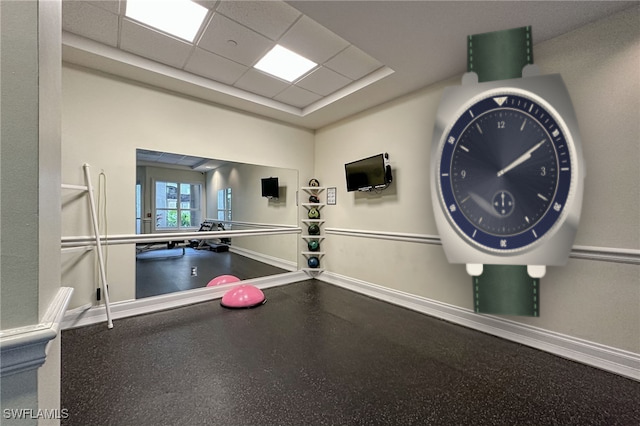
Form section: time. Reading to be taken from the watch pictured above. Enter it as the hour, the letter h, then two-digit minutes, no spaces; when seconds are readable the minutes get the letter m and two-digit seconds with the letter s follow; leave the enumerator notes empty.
2h10
